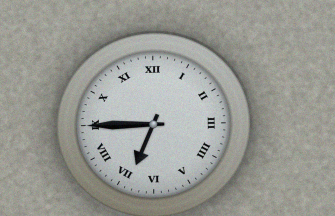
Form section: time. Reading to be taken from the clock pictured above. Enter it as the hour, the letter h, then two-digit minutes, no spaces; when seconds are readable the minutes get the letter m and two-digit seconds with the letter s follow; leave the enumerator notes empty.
6h45
